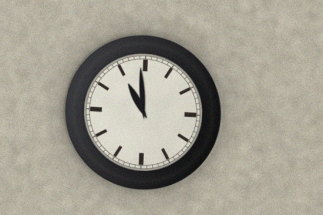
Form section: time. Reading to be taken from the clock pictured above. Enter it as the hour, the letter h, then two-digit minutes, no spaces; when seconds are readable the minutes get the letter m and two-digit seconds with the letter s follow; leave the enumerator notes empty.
10h59
